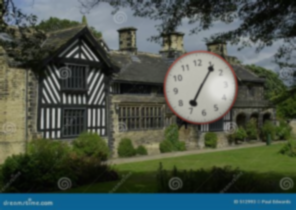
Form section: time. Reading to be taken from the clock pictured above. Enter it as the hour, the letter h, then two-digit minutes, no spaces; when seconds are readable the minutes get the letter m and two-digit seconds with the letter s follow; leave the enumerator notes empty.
7h06
